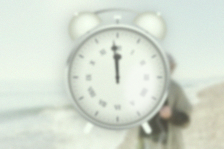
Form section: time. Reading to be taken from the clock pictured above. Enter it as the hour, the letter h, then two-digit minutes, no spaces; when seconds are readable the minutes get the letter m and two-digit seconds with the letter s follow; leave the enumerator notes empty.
11h59
